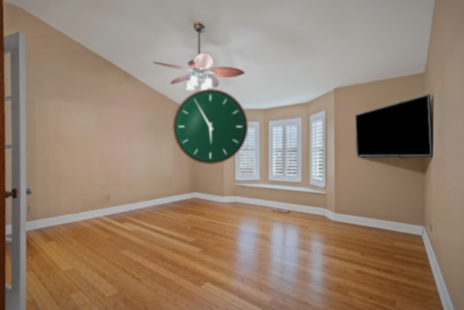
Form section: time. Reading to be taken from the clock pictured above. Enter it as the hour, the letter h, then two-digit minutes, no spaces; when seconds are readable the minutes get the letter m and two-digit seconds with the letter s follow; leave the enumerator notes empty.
5h55
